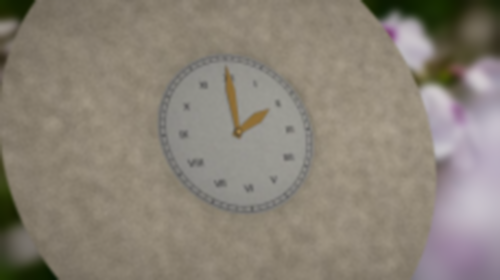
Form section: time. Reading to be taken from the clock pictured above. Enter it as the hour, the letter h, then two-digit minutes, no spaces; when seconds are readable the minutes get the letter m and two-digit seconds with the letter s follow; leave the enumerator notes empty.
2h00
